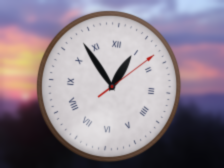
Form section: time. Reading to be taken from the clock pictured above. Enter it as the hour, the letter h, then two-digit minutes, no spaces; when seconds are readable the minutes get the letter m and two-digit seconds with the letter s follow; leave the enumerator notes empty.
12h53m08s
